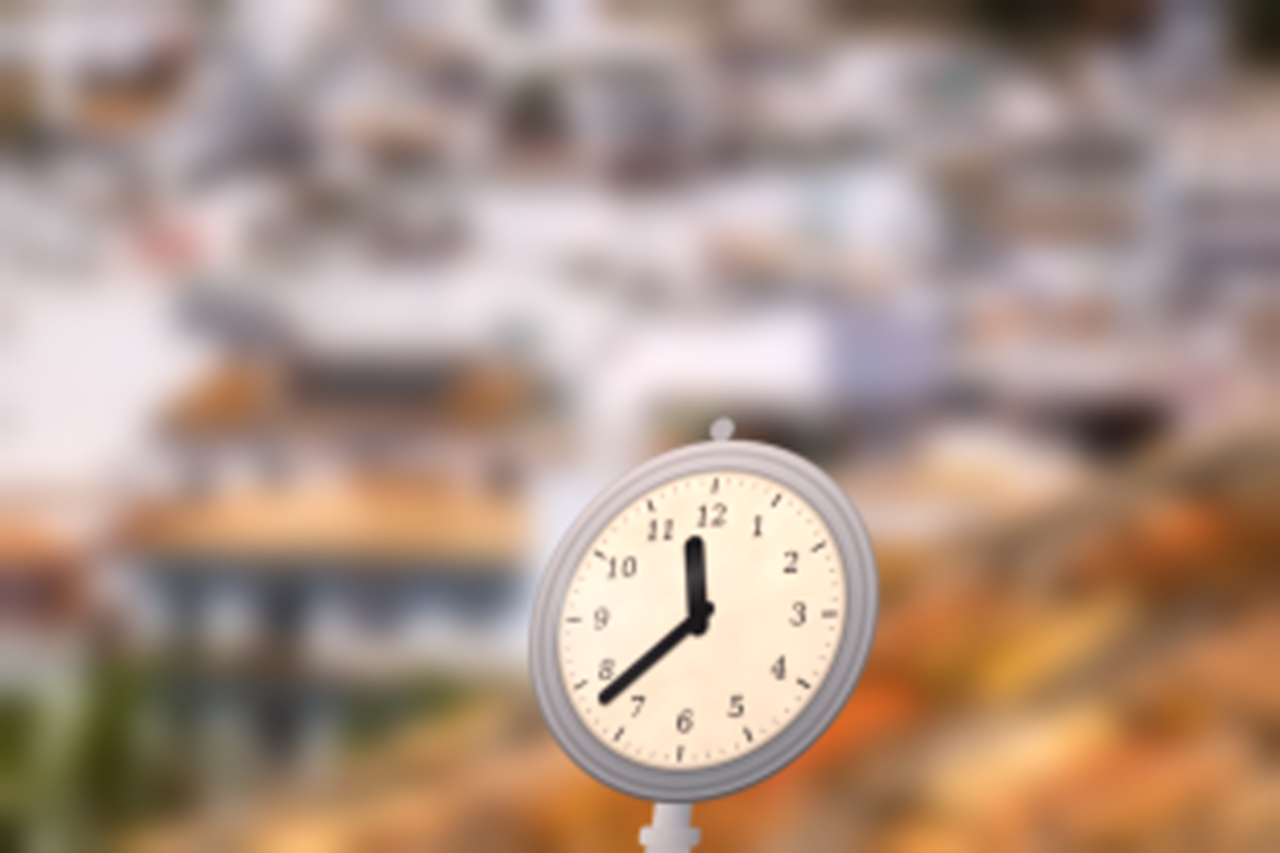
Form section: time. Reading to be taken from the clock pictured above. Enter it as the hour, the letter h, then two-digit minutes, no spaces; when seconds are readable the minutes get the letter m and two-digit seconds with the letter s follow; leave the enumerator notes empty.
11h38
